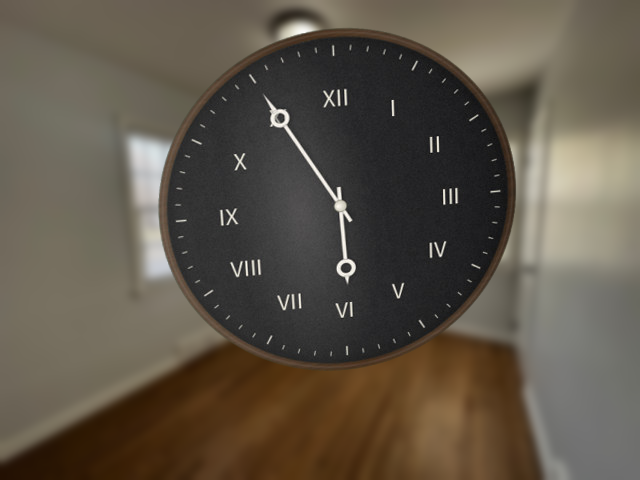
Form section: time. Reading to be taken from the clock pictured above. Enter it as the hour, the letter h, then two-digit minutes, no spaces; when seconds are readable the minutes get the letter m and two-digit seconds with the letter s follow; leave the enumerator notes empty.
5h55
